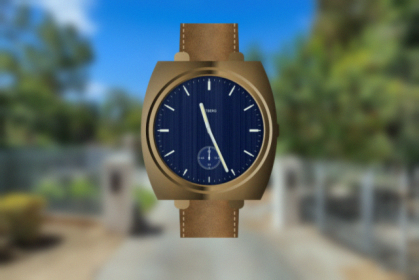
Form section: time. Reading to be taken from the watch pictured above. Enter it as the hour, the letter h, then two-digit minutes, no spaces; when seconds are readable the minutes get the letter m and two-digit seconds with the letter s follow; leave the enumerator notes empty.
11h26
